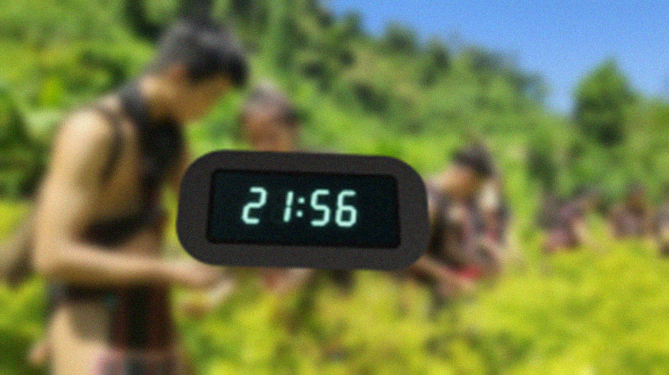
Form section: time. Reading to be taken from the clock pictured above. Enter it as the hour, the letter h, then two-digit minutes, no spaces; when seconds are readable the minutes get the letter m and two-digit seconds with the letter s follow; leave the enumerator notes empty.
21h56
